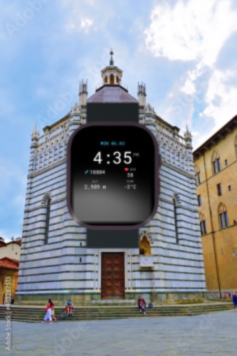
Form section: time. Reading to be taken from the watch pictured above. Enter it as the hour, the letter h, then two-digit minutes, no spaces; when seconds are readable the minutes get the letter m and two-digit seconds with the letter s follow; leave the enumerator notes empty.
4h35
